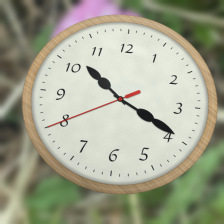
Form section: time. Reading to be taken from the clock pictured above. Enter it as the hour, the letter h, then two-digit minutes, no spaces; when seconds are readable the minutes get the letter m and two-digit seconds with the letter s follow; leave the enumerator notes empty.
10h19m40s
